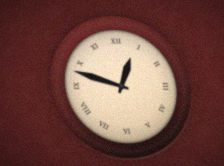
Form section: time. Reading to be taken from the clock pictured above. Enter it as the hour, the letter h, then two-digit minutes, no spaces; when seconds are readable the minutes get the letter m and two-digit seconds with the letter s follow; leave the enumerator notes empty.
12h48
